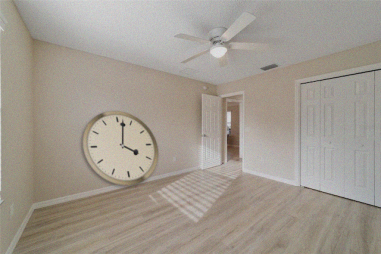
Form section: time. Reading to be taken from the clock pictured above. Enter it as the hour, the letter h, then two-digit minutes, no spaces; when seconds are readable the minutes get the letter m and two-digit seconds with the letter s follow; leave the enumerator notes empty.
4h02
